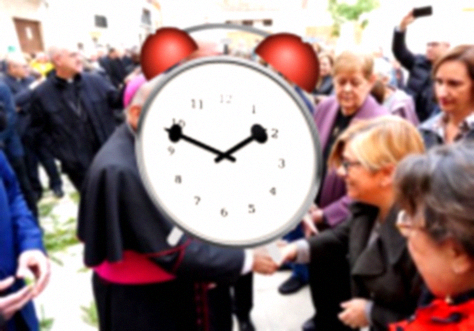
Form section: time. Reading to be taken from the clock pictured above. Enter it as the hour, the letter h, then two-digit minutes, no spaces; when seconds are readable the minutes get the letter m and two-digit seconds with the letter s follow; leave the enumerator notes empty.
1h48
